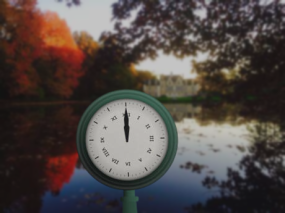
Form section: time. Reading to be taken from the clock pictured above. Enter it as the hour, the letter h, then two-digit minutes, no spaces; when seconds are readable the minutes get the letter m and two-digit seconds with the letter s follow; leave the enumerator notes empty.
12h00
